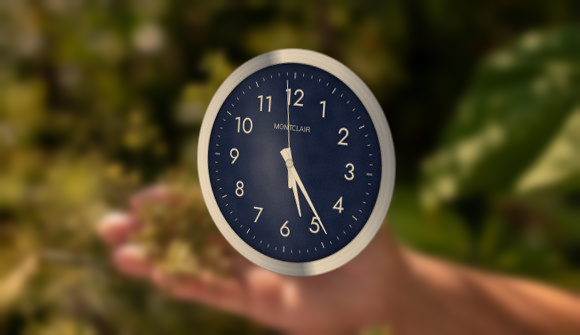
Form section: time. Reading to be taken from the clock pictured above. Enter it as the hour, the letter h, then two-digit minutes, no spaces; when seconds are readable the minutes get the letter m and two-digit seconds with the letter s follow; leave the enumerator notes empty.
5h23m59s
